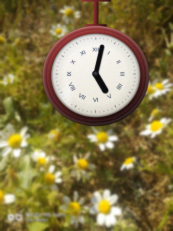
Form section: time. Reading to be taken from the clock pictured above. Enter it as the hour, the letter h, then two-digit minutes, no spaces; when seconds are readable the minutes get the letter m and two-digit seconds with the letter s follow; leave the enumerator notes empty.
5h02
